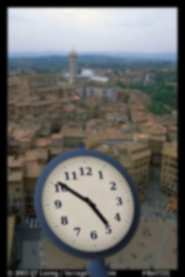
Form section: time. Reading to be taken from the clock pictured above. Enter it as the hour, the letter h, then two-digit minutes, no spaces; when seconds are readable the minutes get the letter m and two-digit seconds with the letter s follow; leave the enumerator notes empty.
4h51
